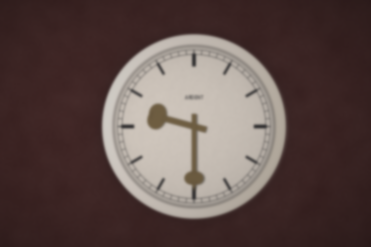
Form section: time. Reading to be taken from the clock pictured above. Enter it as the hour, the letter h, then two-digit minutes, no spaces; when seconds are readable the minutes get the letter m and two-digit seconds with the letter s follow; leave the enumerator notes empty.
9h30
